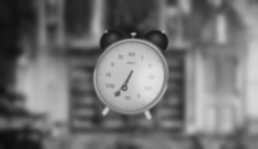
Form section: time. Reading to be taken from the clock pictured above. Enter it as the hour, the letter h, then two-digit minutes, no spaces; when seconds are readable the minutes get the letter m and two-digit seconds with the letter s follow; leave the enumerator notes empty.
6h35
